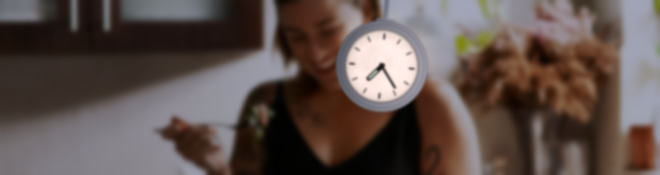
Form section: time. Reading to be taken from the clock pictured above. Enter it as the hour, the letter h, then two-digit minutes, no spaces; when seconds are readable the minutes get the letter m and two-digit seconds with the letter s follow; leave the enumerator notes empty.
7h24
